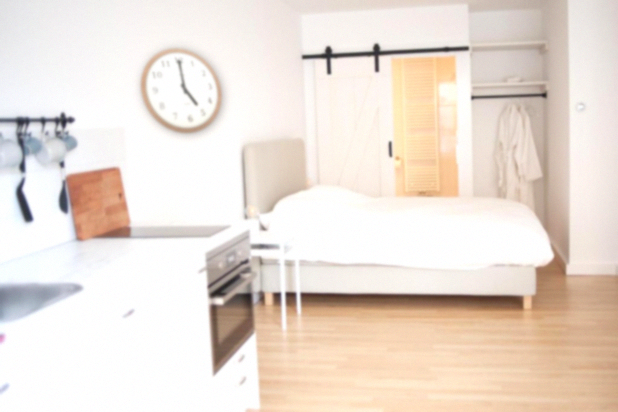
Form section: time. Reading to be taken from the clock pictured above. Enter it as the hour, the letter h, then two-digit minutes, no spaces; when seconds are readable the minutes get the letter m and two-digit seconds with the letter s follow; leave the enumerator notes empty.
5h00
